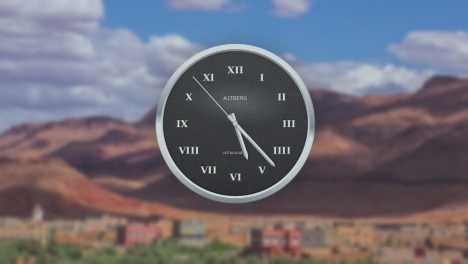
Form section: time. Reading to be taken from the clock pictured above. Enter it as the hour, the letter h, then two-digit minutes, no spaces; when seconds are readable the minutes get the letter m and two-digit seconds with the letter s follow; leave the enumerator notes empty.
5h22m53s
